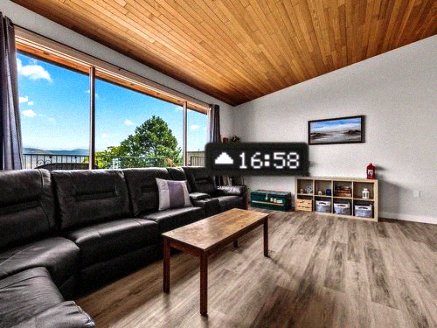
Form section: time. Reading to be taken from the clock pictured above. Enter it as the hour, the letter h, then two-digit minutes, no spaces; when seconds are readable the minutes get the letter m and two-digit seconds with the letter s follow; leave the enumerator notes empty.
16h58
